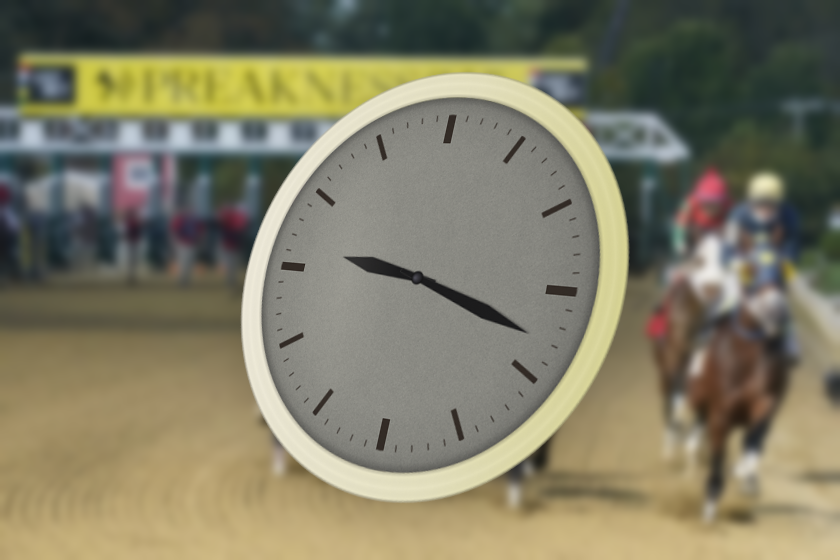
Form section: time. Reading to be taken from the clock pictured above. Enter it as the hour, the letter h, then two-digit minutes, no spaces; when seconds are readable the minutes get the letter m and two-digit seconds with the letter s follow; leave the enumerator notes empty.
9h18
